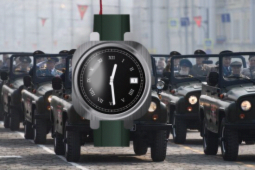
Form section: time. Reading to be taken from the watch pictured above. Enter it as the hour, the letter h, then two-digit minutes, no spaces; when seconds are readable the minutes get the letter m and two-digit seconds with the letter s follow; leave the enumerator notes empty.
12h29
